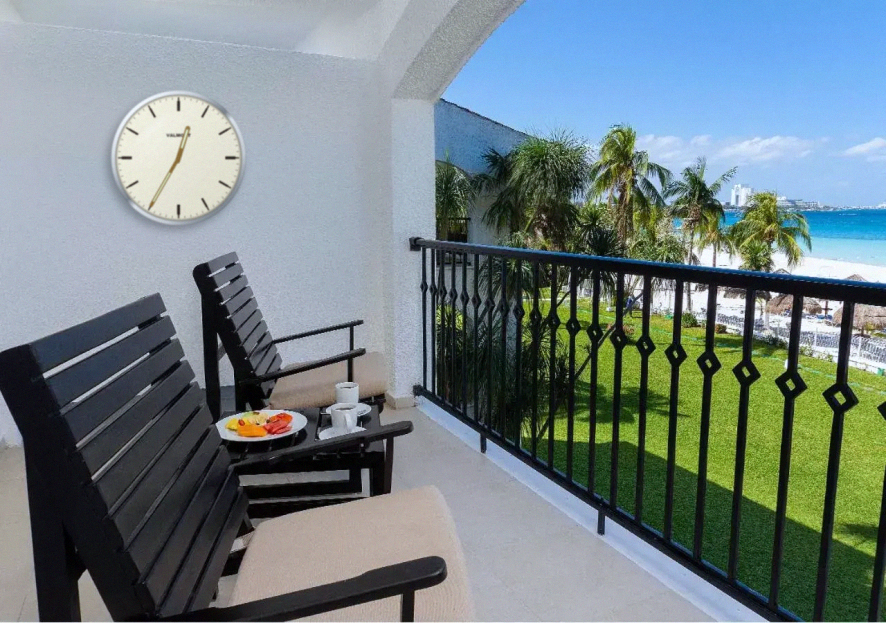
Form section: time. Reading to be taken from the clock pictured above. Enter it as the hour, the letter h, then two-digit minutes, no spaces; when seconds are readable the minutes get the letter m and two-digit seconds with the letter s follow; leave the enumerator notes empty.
12h35
